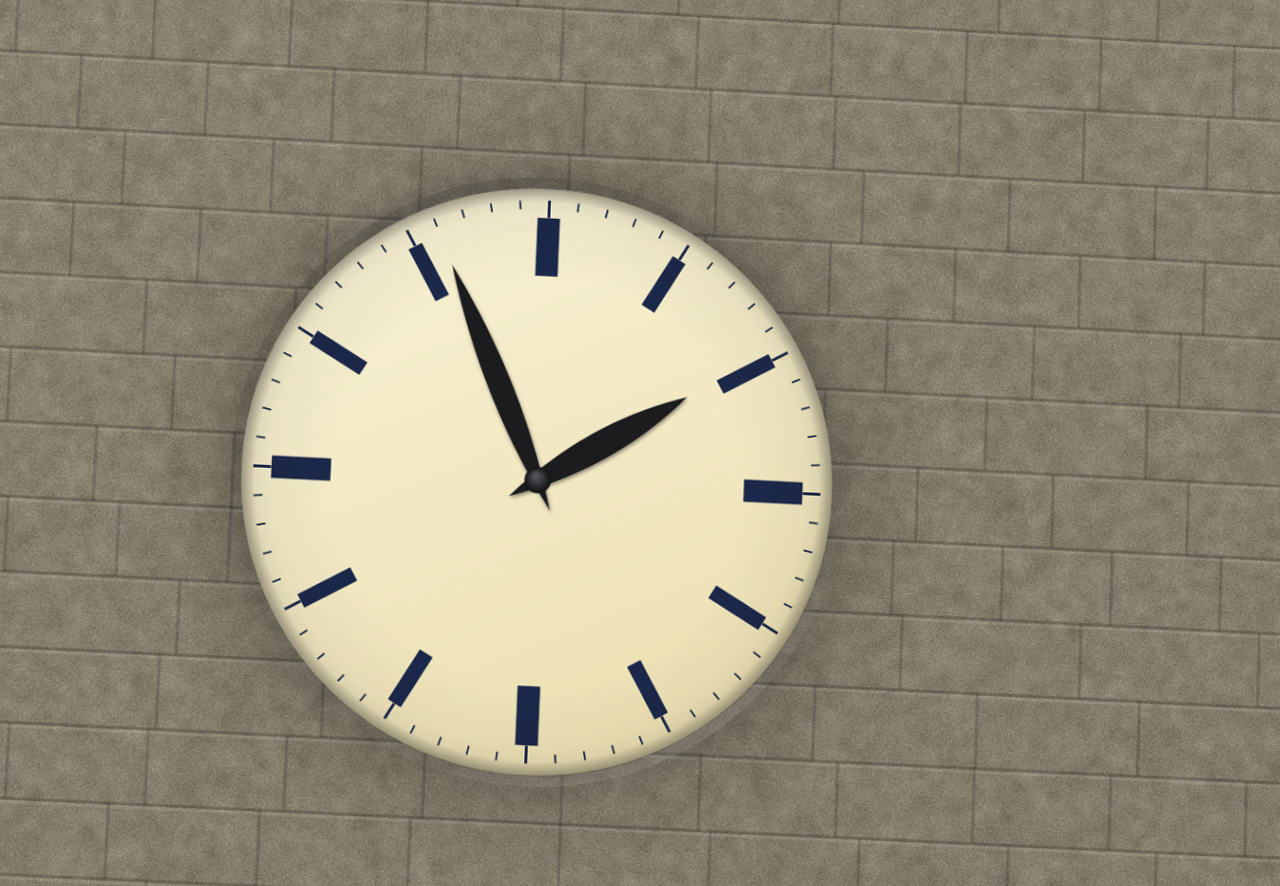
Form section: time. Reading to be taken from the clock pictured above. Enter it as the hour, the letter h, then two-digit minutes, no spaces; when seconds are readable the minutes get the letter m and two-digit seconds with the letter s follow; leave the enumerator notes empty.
1h56
